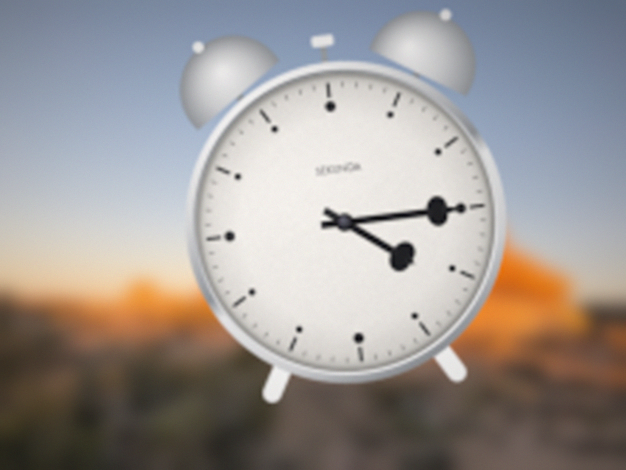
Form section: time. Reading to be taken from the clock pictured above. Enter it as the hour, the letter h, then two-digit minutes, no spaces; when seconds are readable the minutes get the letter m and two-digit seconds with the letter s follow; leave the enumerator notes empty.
4h15
